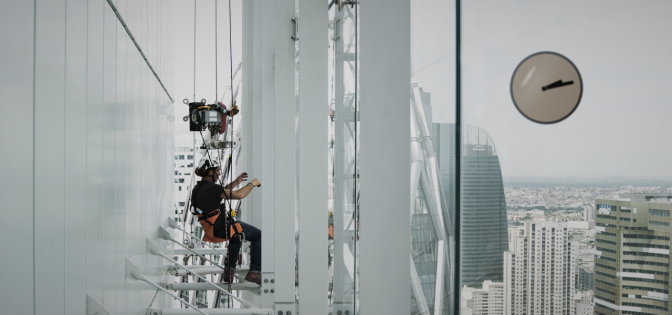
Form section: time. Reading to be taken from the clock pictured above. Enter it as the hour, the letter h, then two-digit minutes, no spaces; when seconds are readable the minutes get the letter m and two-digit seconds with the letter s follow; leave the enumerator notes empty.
2h13
